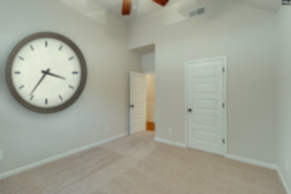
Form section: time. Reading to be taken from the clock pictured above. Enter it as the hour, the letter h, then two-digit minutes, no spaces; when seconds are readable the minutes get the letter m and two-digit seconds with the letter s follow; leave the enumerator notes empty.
3h36
